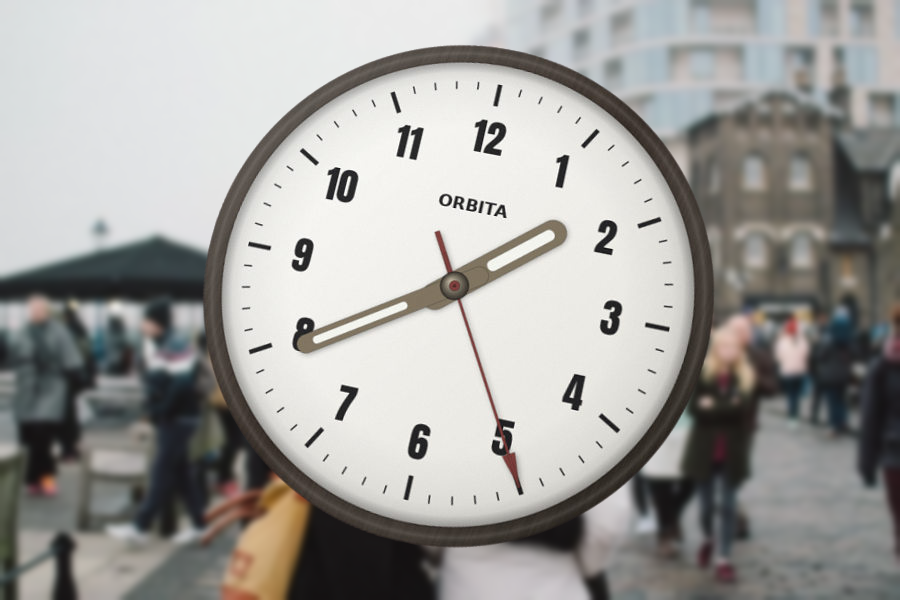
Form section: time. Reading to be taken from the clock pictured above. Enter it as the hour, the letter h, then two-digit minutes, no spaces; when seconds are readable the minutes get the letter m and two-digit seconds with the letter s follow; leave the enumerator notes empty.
1h39m25s
